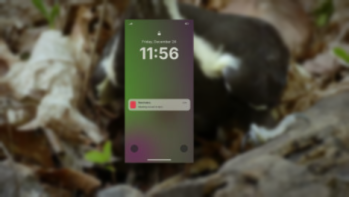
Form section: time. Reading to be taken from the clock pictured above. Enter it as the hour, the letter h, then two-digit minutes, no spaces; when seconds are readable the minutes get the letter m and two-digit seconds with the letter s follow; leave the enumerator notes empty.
11h56
